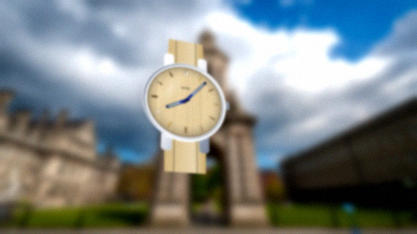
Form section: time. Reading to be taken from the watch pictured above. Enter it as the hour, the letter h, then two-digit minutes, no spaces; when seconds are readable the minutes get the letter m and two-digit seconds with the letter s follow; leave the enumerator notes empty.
8h07
